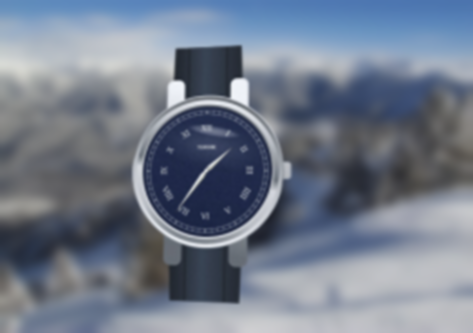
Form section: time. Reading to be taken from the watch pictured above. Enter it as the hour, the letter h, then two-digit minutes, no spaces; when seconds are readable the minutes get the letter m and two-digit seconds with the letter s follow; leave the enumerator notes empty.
1h36
